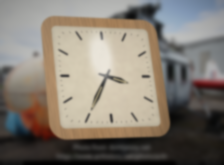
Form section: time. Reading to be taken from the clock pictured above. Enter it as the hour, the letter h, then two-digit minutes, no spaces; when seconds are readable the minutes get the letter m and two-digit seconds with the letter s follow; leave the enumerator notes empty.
3h35
